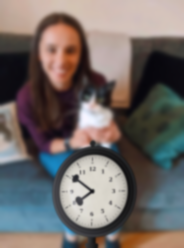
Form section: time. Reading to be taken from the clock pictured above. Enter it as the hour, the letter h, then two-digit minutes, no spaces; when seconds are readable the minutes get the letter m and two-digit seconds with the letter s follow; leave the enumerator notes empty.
7h51
